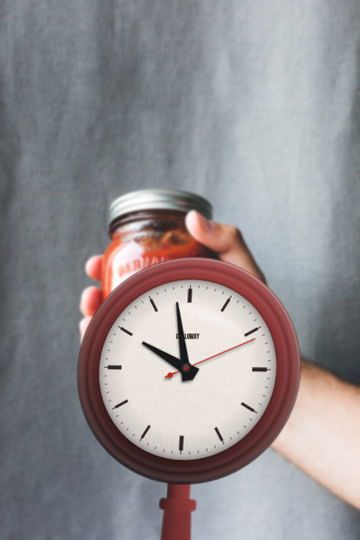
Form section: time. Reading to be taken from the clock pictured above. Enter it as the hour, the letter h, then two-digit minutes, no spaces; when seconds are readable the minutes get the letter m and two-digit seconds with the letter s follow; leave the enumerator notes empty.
9h58m11s
